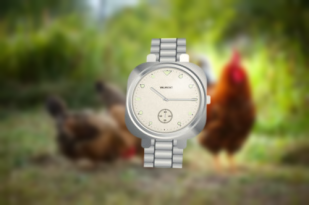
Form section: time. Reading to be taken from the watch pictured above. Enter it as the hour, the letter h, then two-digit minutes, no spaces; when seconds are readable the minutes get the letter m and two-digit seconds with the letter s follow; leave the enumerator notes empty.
10h15
